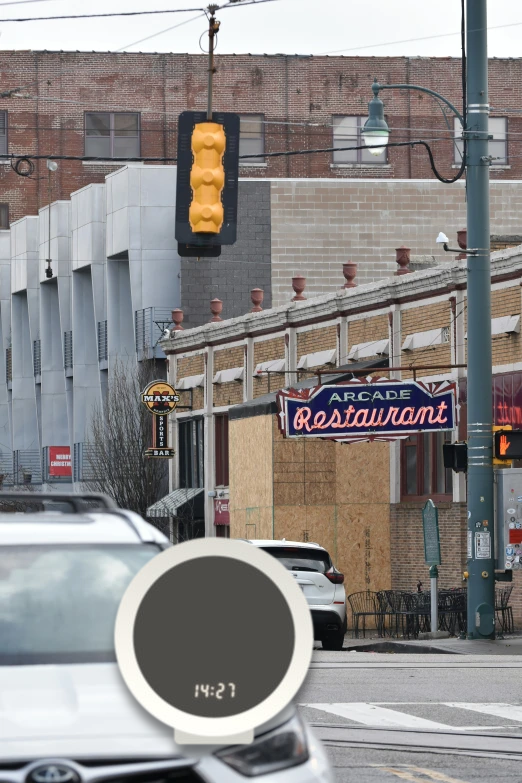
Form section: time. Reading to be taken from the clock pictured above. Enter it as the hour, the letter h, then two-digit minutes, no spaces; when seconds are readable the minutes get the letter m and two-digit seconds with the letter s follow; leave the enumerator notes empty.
14h27
